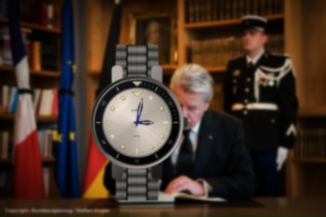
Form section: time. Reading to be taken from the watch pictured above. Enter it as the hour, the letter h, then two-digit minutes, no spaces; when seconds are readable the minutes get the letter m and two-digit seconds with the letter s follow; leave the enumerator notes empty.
3h02
